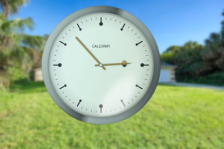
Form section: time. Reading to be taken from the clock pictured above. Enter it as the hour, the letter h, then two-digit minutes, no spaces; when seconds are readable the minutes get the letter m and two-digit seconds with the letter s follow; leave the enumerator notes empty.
2h53
